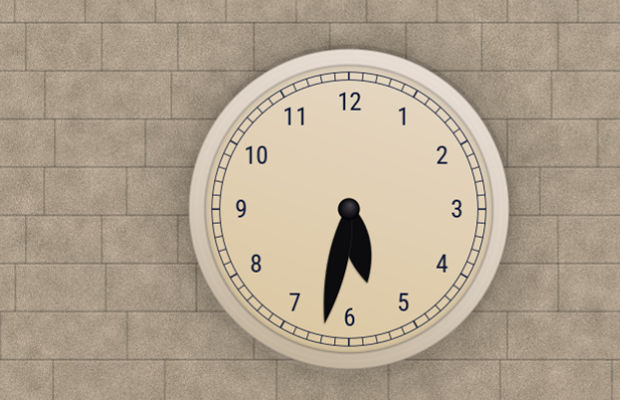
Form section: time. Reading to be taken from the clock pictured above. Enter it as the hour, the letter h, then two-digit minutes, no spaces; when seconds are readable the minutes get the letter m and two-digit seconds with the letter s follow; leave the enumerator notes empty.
5h32
